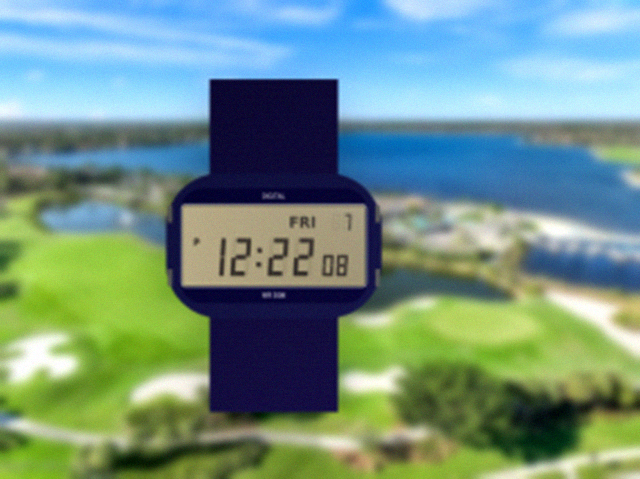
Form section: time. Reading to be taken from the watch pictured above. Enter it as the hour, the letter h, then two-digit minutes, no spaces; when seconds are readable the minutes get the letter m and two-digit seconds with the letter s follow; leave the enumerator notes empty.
12h22m08s
